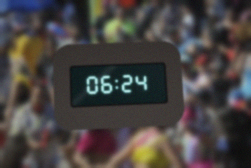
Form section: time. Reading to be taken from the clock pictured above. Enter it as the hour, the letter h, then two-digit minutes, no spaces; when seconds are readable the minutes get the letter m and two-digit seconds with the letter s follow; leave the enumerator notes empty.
6h24
